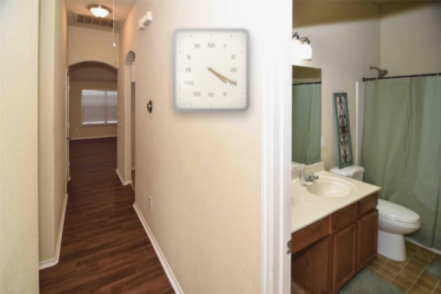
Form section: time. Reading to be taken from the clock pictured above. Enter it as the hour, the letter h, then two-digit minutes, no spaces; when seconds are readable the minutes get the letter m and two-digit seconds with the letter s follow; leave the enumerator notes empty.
4h20
